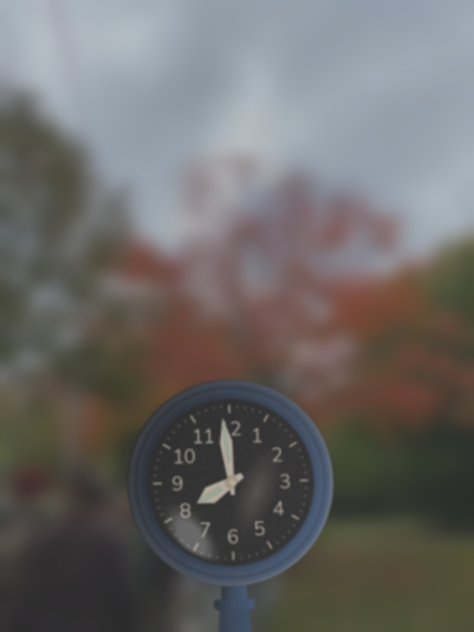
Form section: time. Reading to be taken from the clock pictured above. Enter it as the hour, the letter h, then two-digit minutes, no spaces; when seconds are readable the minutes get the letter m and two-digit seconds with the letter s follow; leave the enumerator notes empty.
7h59
